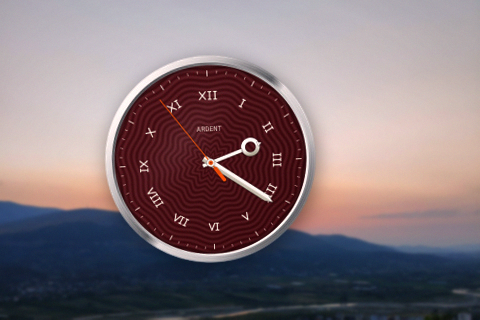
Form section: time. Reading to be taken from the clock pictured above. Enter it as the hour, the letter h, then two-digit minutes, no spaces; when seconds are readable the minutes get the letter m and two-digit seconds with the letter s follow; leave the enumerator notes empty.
2h20m54s
